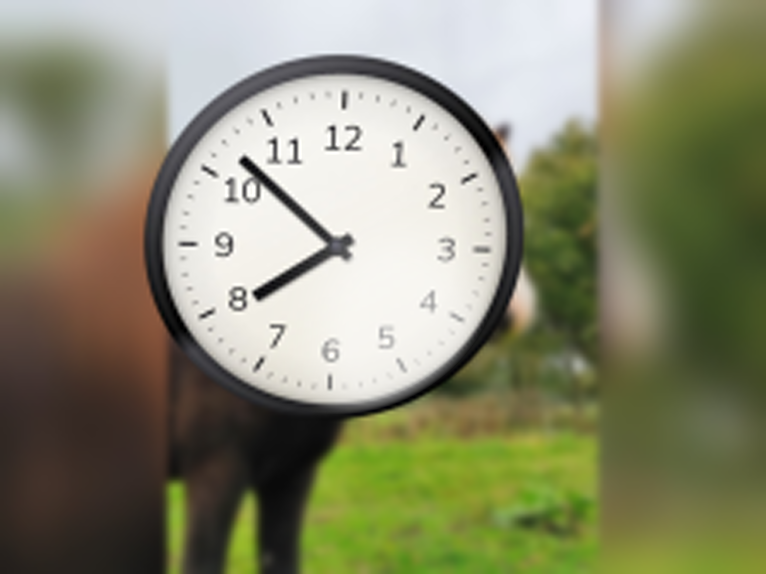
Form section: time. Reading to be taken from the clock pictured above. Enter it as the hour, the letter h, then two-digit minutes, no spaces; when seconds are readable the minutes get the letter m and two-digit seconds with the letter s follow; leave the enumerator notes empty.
7h52
